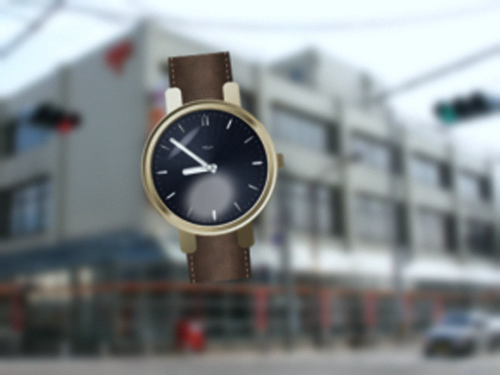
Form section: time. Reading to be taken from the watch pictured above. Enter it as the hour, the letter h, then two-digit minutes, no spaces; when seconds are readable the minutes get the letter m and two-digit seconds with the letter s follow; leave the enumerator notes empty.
8h52
